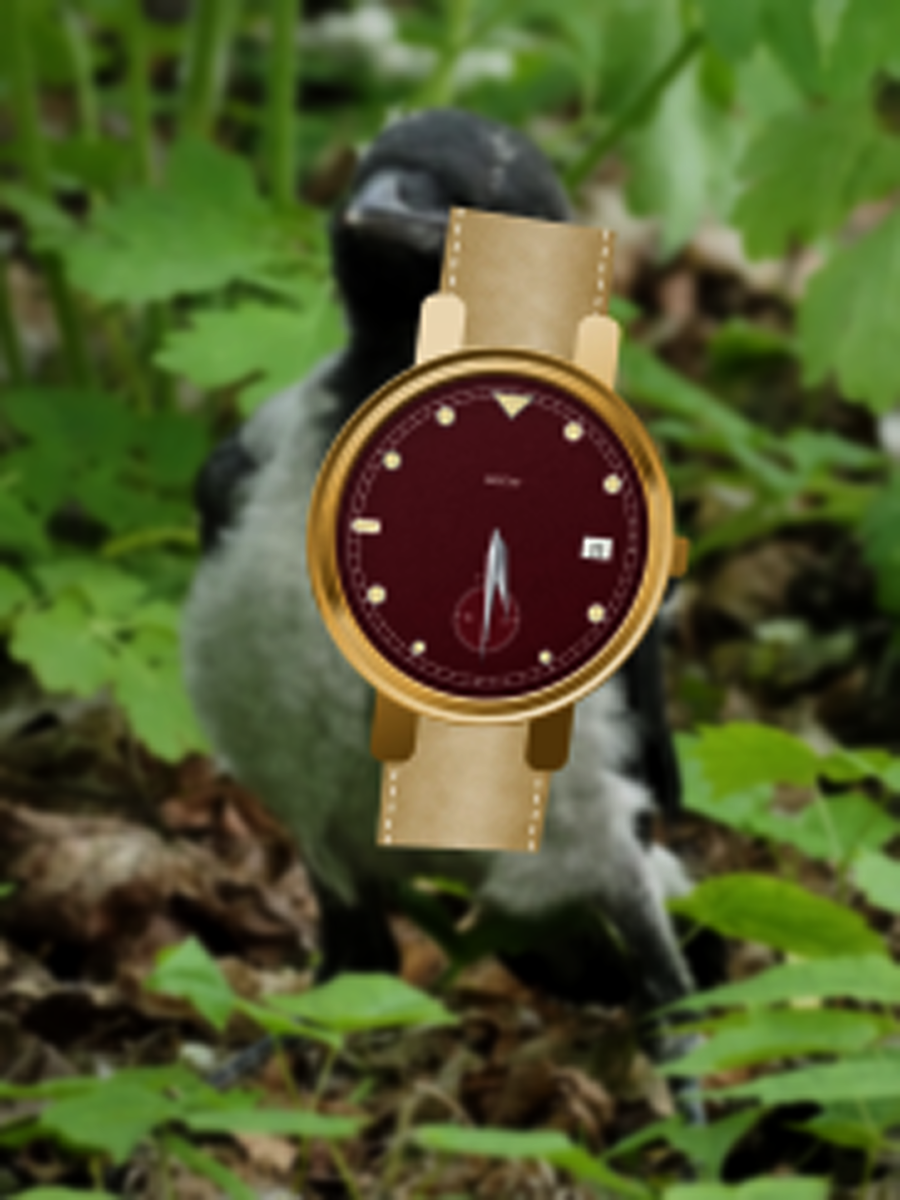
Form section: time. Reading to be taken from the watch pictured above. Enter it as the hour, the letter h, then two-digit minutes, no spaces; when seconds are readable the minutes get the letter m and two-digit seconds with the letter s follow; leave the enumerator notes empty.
5h30
